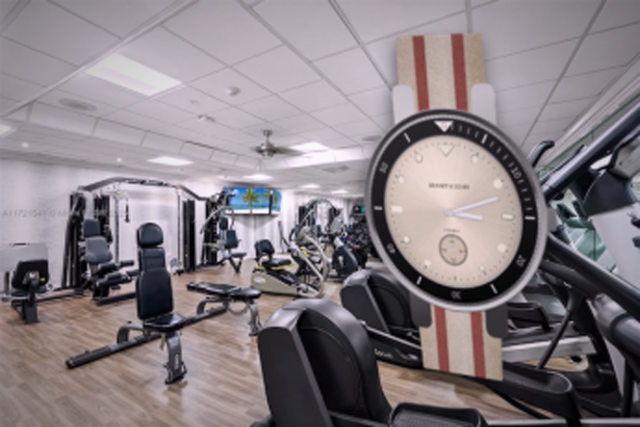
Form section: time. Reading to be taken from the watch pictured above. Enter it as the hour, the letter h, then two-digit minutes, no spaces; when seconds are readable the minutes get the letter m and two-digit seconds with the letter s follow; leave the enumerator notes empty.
3h12
